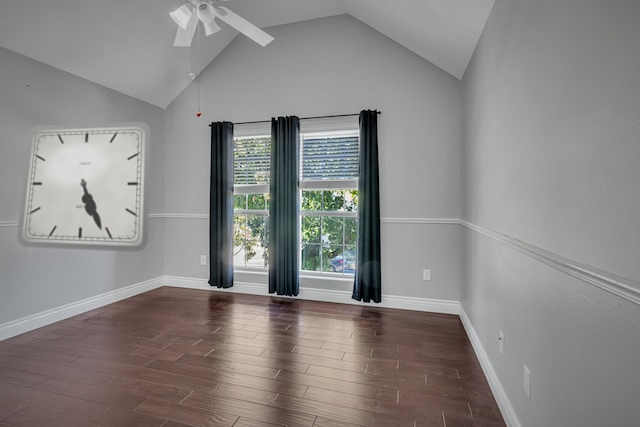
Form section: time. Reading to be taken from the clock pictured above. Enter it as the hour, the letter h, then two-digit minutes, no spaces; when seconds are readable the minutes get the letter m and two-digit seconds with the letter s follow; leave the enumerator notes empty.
5h26
